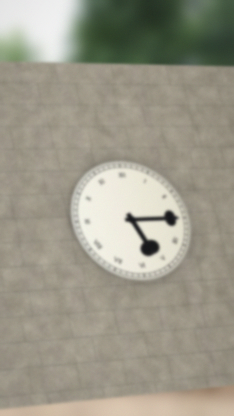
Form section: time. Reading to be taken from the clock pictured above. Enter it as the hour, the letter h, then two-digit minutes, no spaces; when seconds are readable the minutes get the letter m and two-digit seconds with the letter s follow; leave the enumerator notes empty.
5h15
